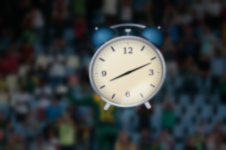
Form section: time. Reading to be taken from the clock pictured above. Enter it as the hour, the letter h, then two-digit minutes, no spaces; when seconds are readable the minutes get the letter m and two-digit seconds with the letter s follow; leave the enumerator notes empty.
8h11
